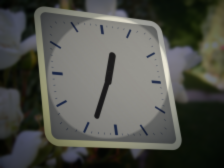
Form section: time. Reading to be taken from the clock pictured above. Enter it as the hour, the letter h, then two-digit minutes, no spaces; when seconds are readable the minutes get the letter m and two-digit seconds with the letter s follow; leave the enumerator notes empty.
12h34
